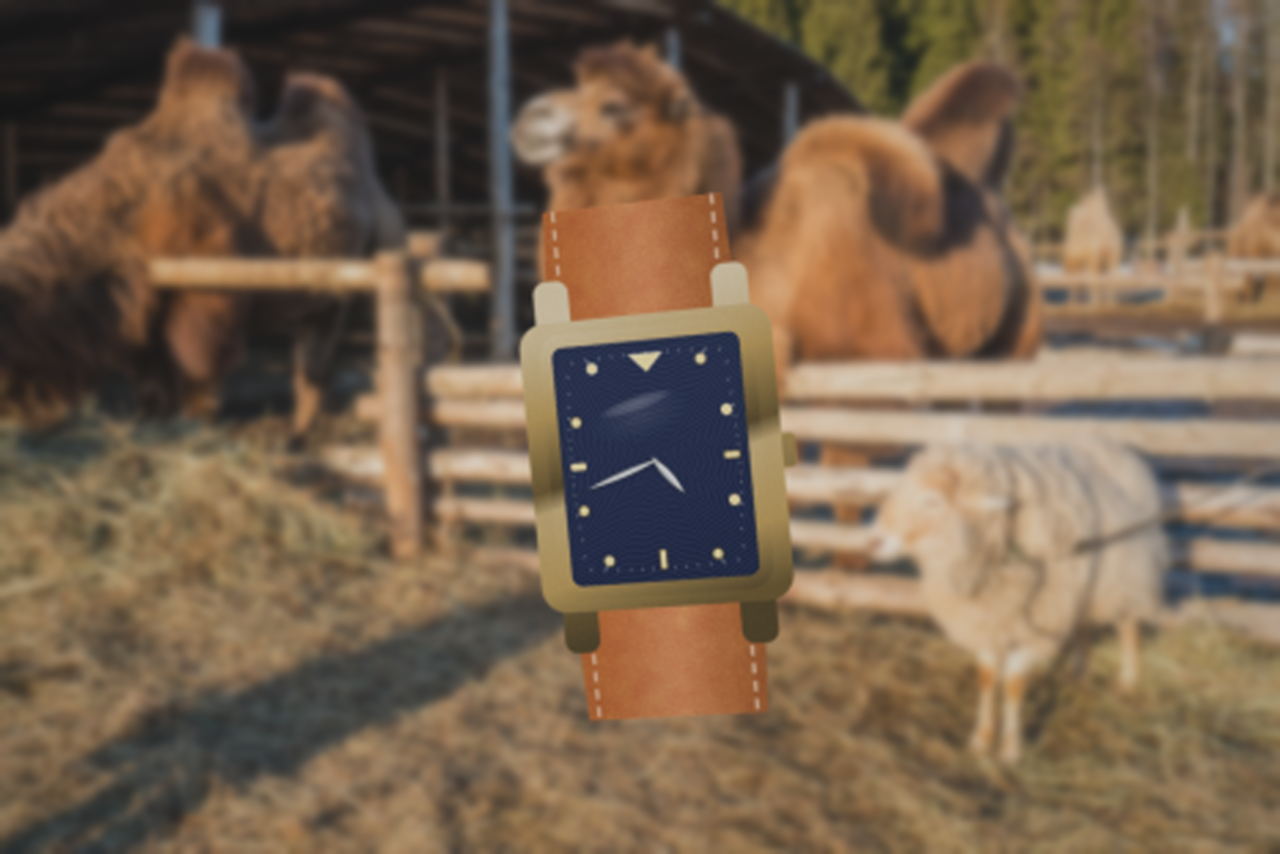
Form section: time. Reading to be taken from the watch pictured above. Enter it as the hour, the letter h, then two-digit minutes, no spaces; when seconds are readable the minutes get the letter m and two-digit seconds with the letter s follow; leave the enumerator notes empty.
4h42
